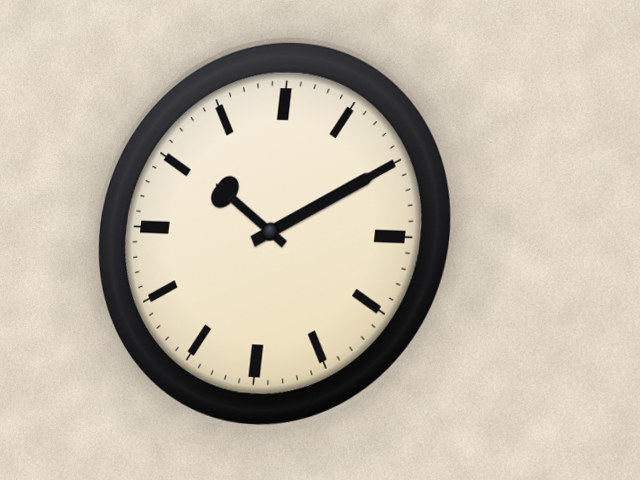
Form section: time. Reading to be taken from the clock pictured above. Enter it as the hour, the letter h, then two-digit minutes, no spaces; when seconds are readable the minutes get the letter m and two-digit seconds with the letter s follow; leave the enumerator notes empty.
10h10
